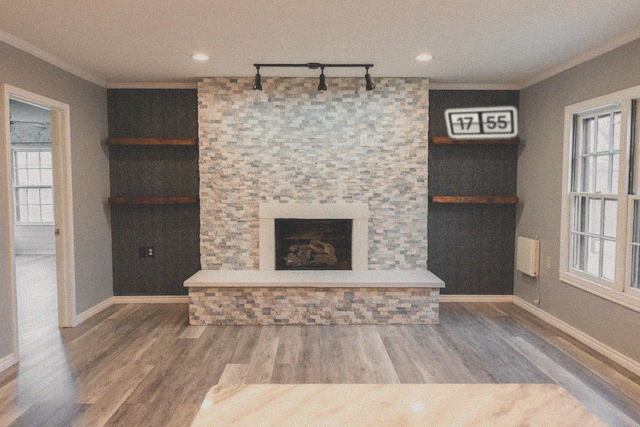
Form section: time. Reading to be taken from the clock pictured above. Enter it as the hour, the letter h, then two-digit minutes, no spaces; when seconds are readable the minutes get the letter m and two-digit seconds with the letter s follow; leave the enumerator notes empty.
17h55
